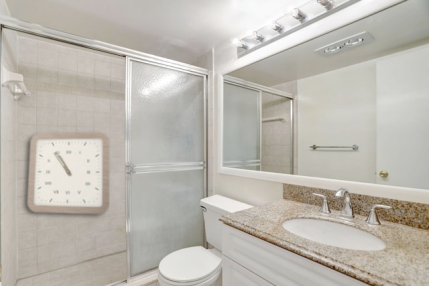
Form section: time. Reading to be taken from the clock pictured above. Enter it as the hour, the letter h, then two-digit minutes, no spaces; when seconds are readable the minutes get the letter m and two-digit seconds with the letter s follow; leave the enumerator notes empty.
10h54
